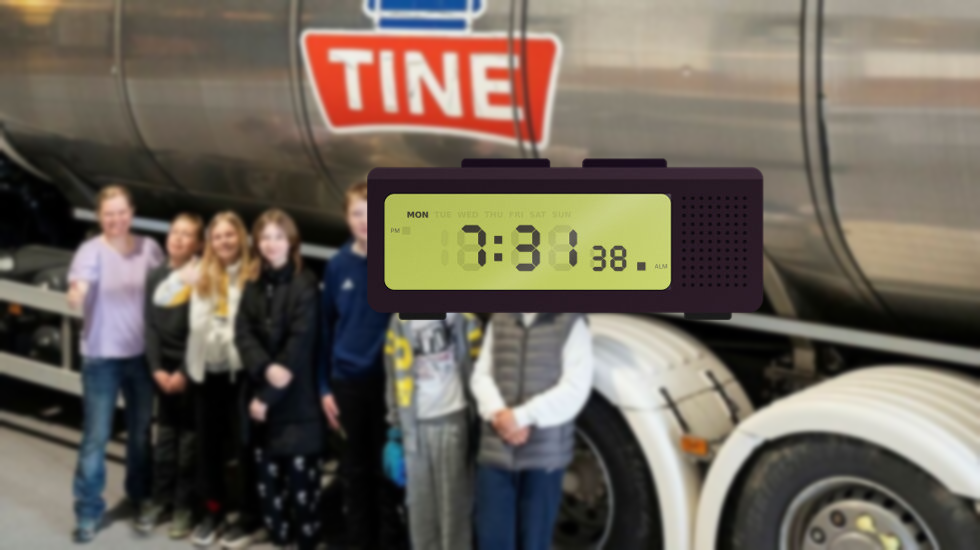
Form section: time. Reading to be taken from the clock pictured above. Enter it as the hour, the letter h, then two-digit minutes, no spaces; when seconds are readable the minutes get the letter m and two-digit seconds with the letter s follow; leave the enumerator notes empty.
7h31m38s
